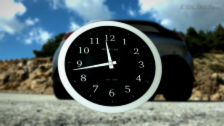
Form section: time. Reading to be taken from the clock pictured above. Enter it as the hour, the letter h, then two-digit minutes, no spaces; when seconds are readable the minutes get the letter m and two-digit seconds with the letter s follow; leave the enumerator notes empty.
11h43
